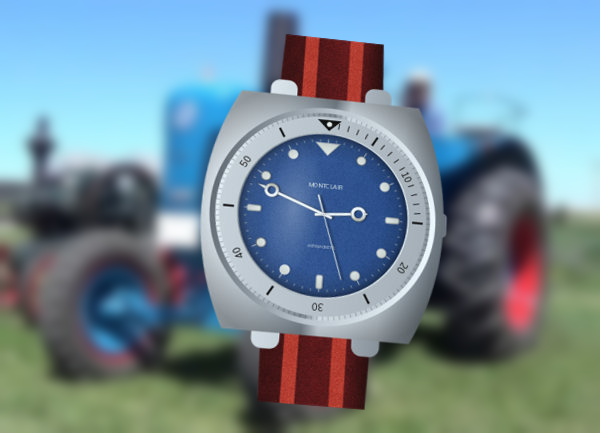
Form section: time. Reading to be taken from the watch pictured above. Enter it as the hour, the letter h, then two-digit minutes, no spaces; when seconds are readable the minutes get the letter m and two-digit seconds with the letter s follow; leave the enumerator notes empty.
2h48m27s
